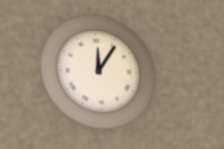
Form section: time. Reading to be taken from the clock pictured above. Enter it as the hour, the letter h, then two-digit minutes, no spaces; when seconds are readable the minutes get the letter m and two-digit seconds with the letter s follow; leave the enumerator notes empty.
12h06
